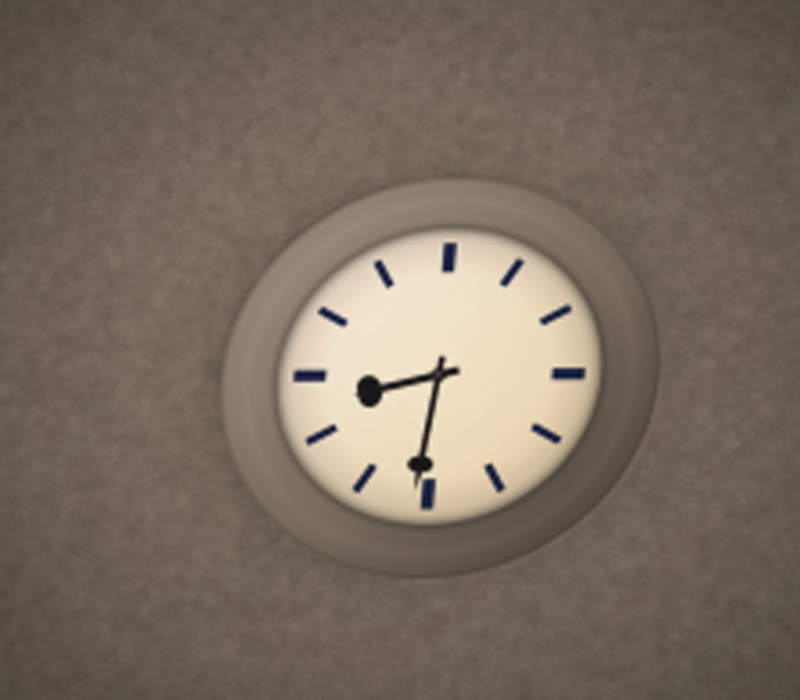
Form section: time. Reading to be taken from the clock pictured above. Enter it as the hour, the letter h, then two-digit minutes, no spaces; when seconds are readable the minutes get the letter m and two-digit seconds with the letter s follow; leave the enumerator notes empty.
8h31
